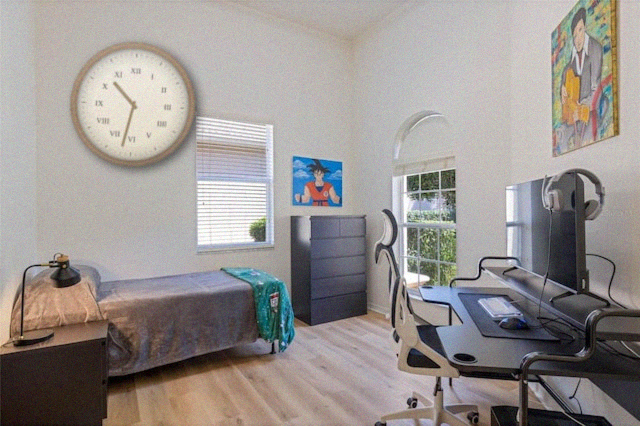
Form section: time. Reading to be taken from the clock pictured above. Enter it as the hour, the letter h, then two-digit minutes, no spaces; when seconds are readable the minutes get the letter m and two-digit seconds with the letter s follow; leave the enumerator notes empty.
10h32
